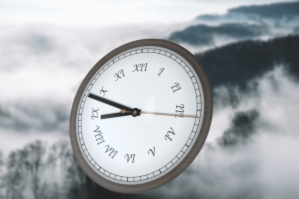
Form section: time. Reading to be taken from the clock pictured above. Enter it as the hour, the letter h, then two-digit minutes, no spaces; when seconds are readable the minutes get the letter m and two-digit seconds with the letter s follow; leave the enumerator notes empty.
8h48m16s
